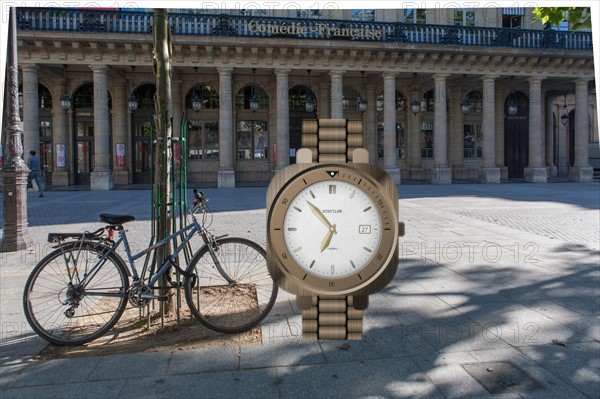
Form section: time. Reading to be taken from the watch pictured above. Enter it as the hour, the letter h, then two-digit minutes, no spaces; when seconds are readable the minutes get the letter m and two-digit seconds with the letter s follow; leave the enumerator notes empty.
6h53
